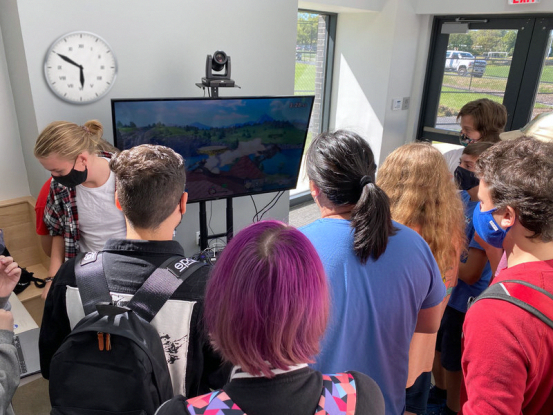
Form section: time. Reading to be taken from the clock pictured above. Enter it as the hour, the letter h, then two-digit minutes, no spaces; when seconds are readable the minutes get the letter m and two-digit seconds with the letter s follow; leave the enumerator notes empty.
5h50
